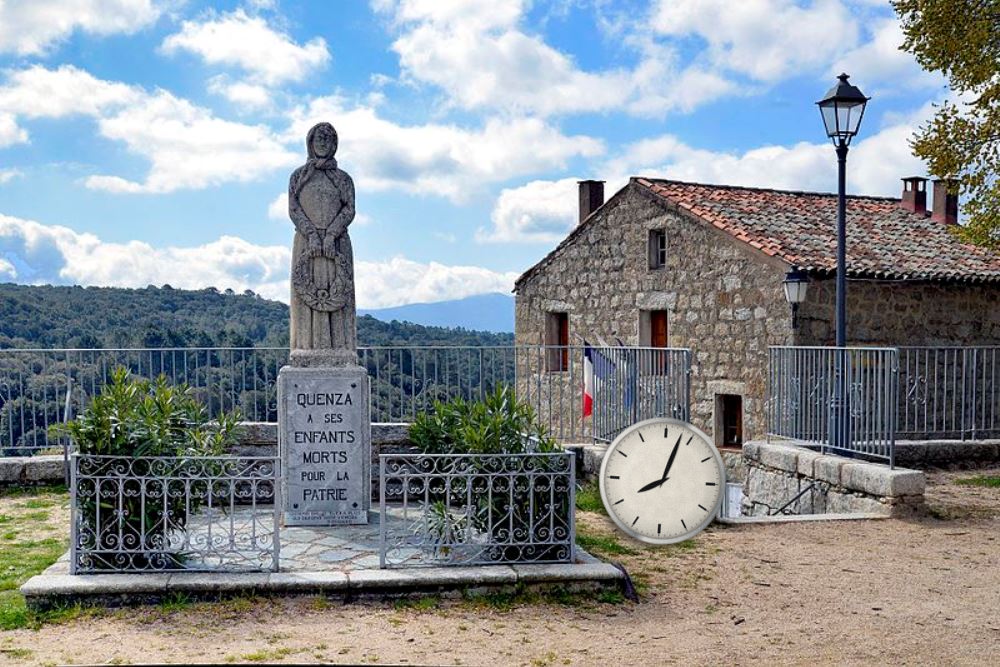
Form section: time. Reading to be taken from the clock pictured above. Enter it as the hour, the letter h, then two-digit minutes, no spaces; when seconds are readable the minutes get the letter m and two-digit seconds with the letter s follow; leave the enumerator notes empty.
8h03
